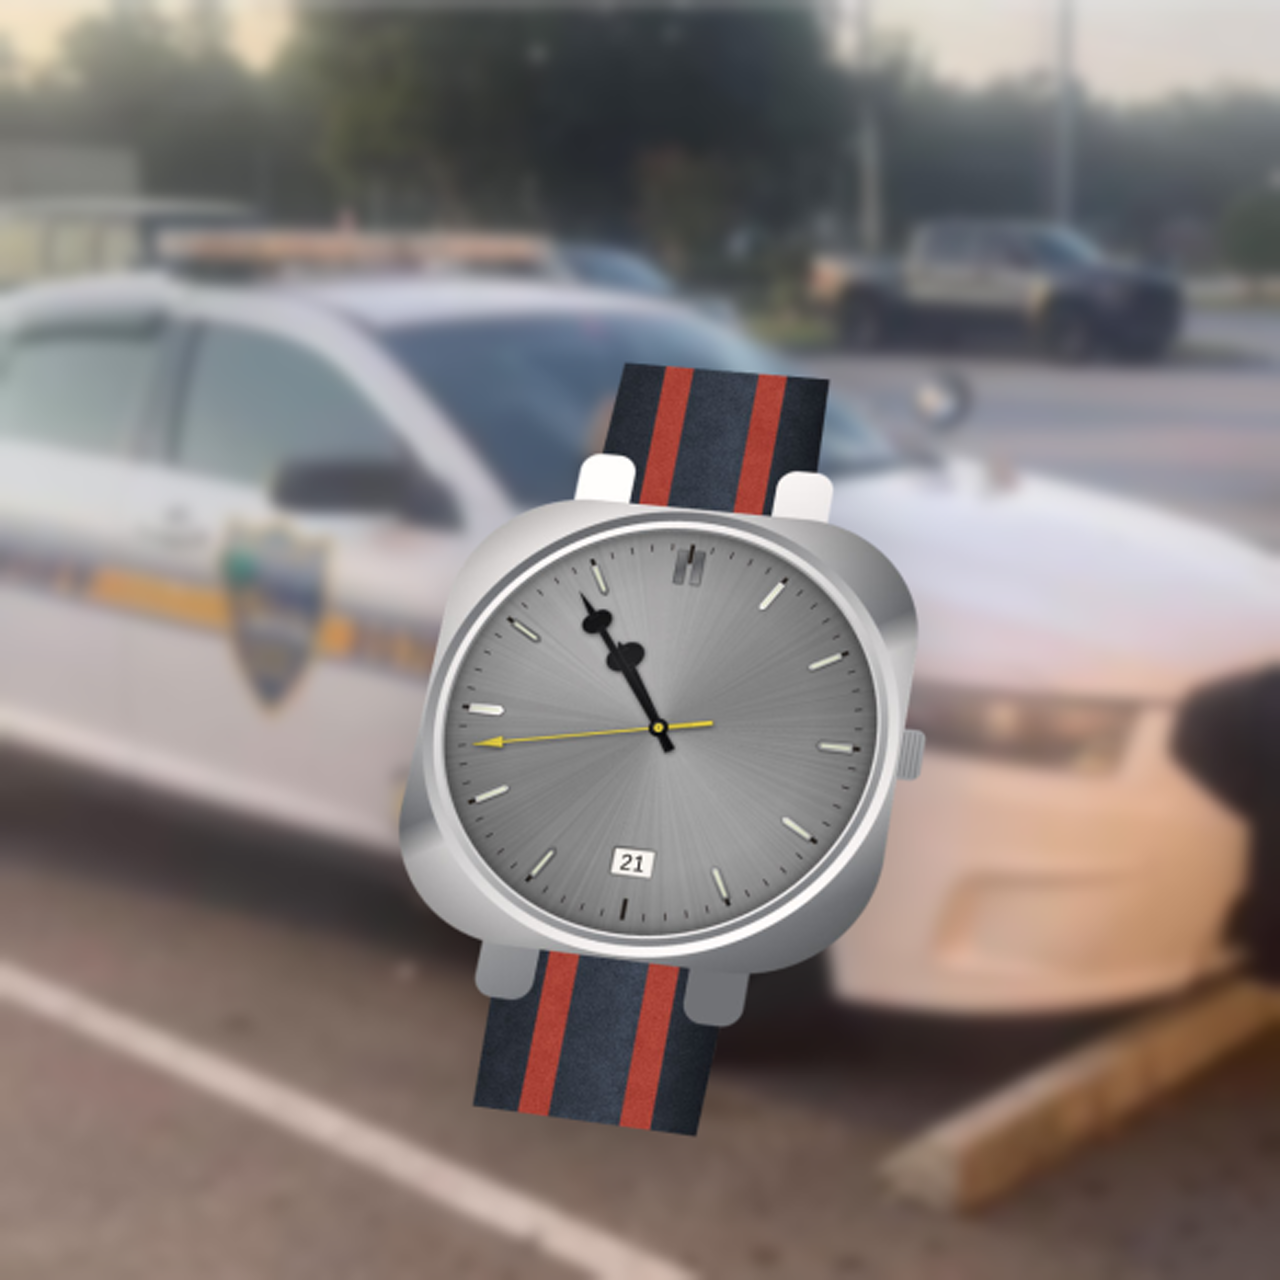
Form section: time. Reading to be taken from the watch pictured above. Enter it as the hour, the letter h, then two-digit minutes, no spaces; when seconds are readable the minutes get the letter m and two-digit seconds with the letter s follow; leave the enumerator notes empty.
10h53m43s
